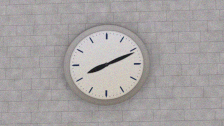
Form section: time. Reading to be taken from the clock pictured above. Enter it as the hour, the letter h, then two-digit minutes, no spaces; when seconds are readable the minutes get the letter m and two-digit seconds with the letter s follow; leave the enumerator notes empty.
8h11
